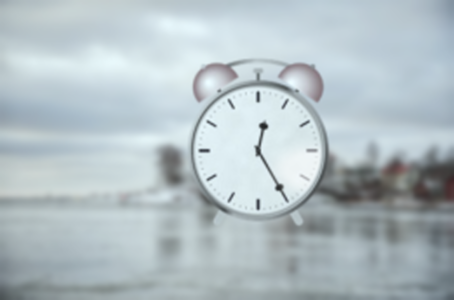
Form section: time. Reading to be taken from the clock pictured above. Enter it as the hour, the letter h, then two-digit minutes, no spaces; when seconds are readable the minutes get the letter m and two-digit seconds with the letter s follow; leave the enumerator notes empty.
12h25
